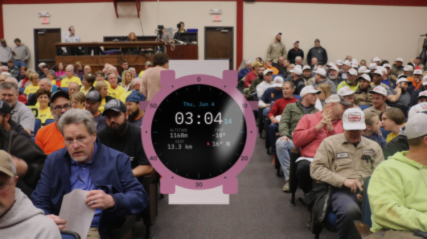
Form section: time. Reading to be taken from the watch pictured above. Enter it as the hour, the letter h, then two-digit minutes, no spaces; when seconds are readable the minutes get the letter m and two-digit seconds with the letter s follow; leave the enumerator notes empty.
3h04
